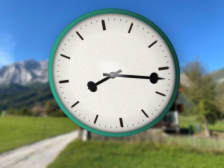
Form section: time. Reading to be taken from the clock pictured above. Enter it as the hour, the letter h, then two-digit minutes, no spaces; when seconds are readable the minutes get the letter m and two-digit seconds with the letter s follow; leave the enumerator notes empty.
8h17
